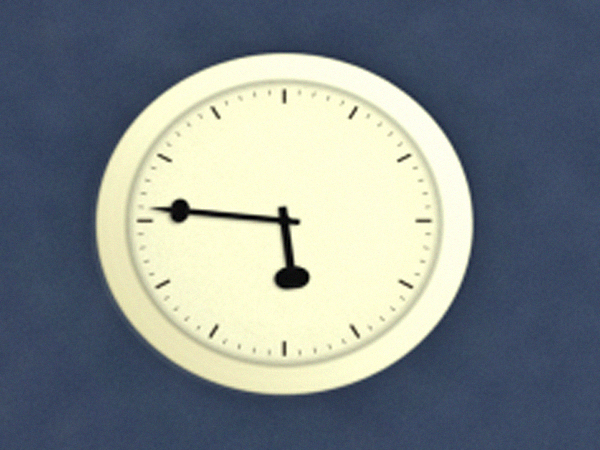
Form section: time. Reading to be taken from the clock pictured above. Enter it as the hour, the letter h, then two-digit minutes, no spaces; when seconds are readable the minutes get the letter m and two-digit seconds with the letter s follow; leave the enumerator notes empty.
5h46
